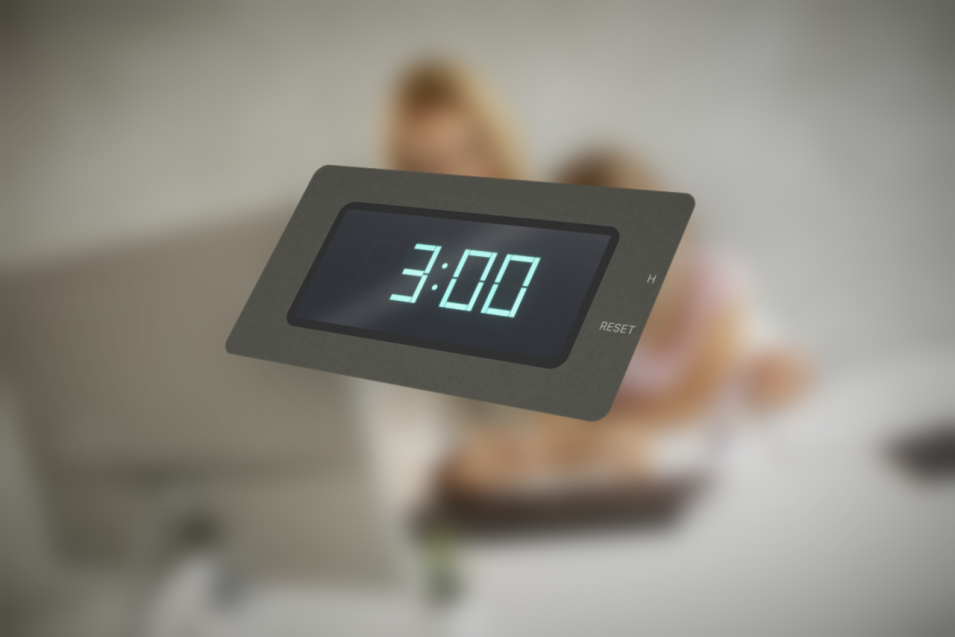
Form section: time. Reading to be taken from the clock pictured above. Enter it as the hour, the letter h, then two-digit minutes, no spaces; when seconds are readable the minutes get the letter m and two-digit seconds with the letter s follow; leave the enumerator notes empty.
3h00
